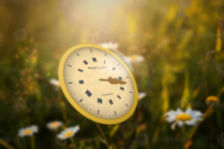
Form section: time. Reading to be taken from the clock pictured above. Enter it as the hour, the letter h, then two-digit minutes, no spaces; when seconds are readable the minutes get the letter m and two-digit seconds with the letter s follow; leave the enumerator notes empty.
3h17
